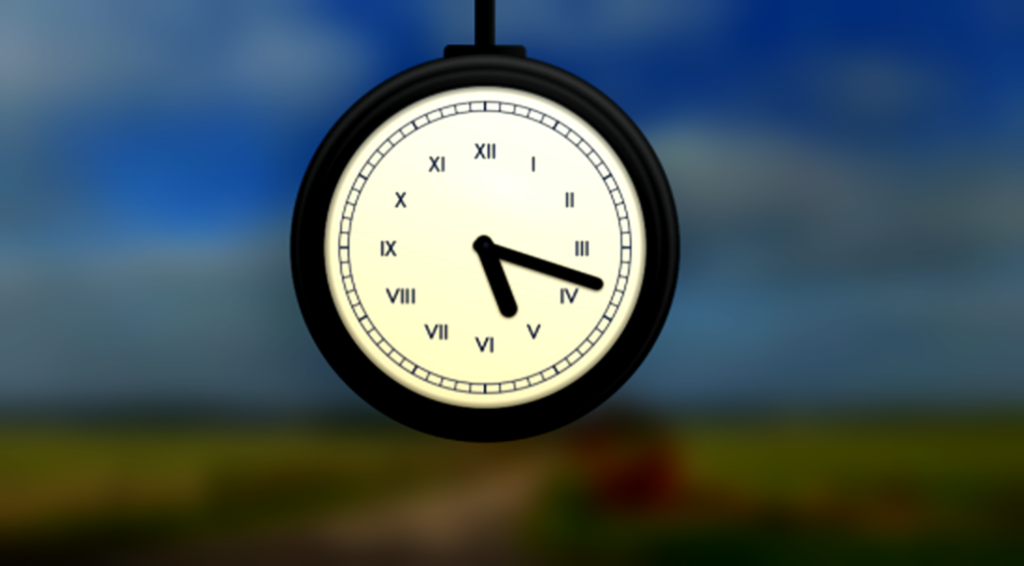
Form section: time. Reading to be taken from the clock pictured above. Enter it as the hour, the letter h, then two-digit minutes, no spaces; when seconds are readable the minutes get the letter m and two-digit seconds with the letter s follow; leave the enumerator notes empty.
5h18
